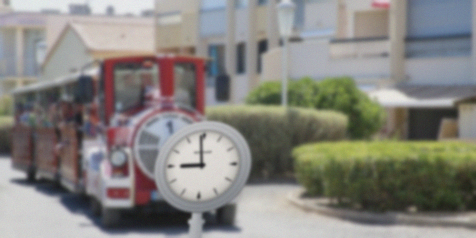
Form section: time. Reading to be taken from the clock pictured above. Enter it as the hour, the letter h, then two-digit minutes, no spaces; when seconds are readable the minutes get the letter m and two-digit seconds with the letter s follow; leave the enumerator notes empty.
8h59
